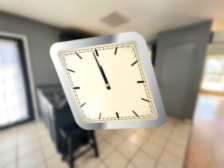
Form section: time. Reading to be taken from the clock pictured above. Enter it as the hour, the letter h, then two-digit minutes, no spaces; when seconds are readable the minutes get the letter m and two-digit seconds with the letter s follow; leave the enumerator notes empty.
11h59
